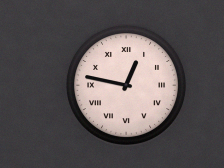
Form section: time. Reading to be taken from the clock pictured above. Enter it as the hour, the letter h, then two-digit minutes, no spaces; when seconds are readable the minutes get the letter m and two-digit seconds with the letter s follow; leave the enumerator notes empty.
12h47
